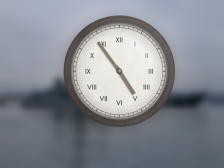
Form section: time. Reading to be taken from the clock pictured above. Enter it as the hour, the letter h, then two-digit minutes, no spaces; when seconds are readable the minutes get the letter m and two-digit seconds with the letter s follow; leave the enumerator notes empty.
4h54
